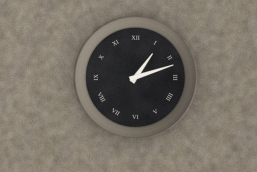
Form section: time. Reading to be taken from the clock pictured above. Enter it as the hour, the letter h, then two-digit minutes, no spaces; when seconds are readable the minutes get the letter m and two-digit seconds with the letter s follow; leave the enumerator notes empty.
1h12
